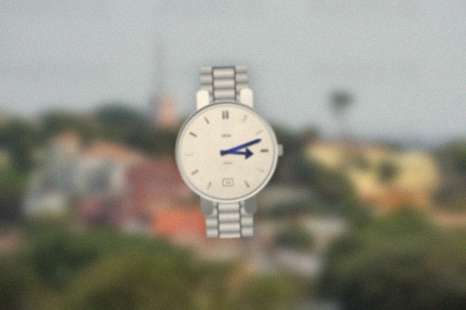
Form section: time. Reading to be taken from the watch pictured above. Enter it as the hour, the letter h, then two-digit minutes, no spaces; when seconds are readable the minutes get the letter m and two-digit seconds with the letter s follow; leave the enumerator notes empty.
3h12
